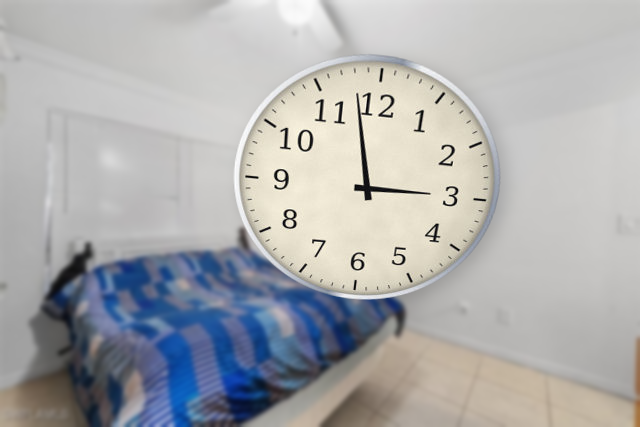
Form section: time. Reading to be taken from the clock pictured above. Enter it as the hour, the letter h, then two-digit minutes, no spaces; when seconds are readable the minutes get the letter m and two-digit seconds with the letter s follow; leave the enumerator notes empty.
2h58
